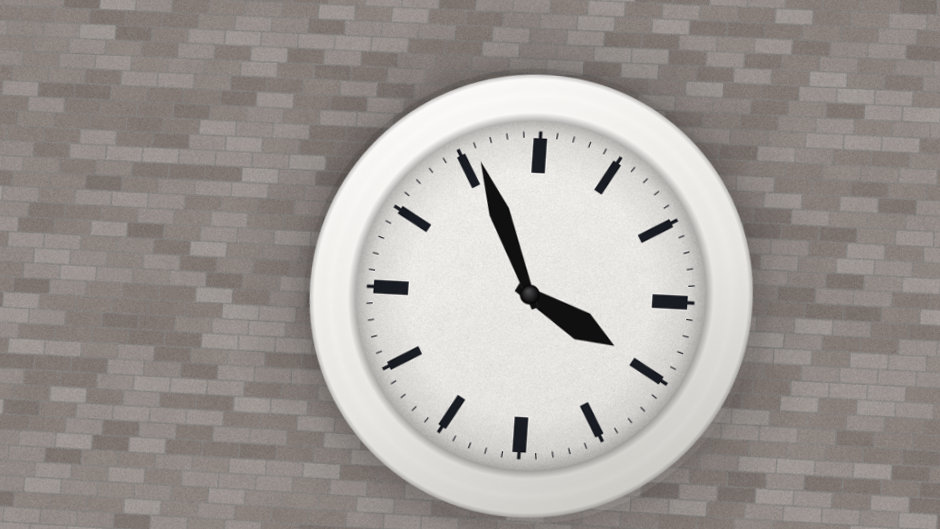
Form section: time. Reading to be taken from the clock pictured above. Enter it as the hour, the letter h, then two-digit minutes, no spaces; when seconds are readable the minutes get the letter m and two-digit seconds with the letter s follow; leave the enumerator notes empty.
3h56
